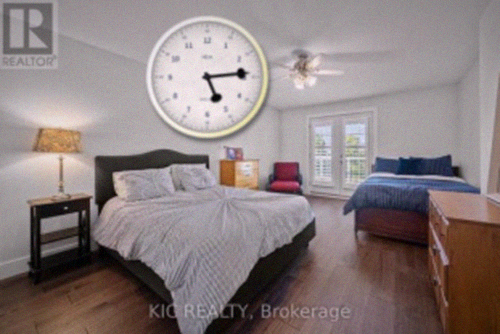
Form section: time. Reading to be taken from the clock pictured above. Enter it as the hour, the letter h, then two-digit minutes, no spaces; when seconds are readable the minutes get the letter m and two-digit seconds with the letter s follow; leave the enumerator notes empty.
5h14
